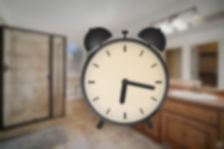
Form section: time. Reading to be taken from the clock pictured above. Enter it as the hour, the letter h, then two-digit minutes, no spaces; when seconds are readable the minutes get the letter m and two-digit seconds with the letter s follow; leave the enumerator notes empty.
6h17
